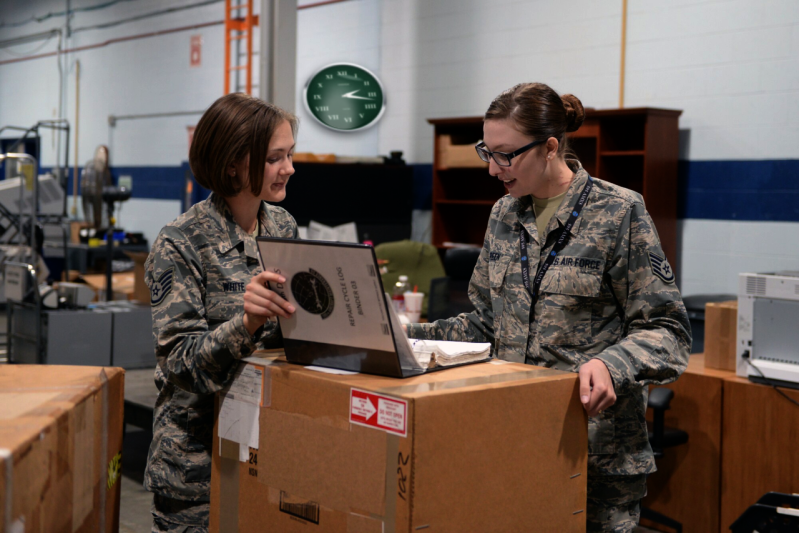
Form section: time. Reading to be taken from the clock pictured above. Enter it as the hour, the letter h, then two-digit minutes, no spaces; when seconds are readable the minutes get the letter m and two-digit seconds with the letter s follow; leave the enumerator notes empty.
2h17
